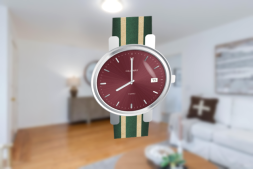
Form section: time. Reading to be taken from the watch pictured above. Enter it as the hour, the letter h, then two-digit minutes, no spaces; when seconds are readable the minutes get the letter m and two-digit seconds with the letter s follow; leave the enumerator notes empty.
8h00
